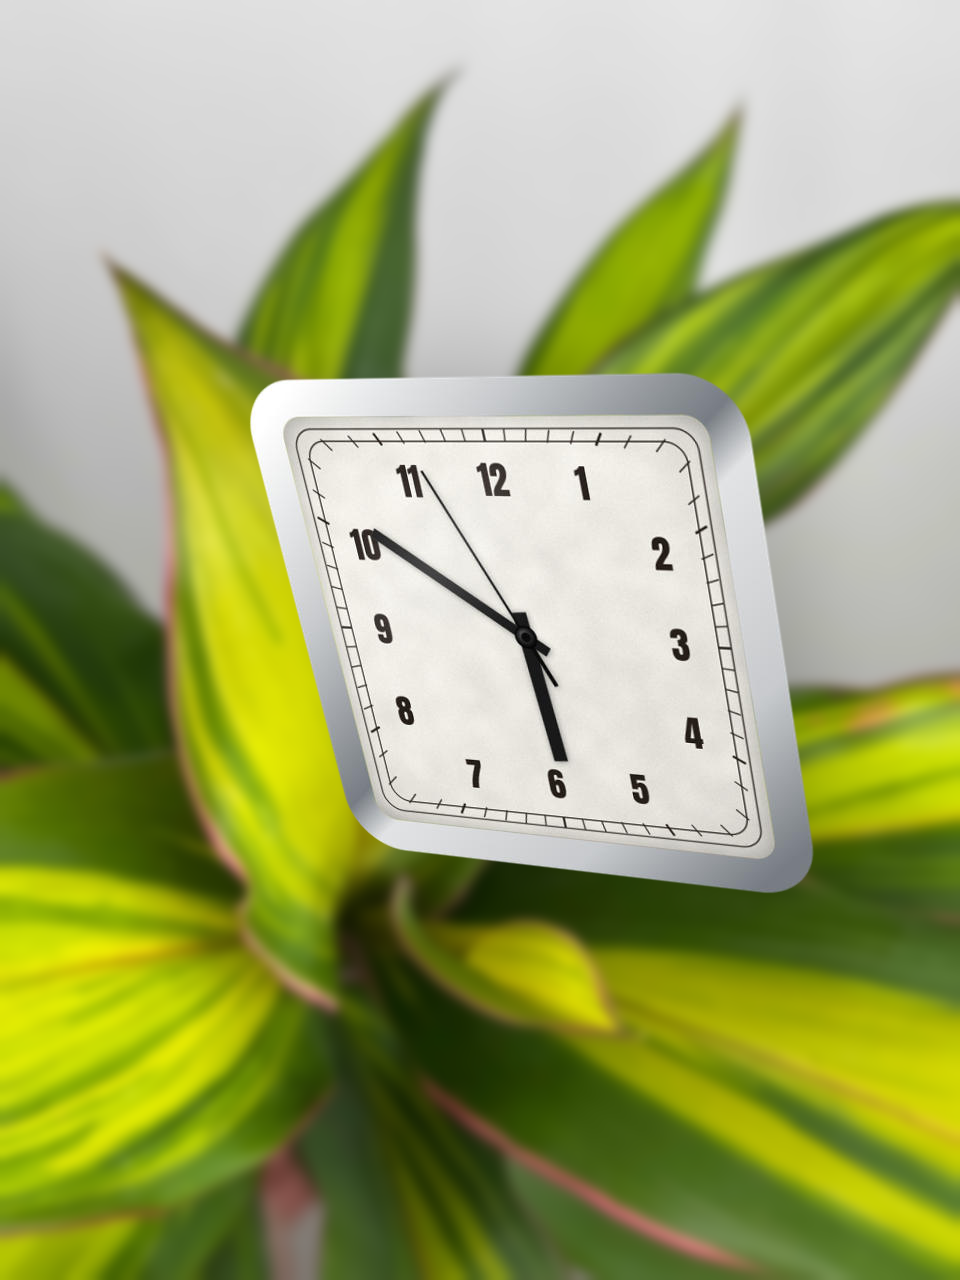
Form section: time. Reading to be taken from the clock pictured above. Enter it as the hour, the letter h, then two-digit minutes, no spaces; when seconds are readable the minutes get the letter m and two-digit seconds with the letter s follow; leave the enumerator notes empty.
5h50m56s
